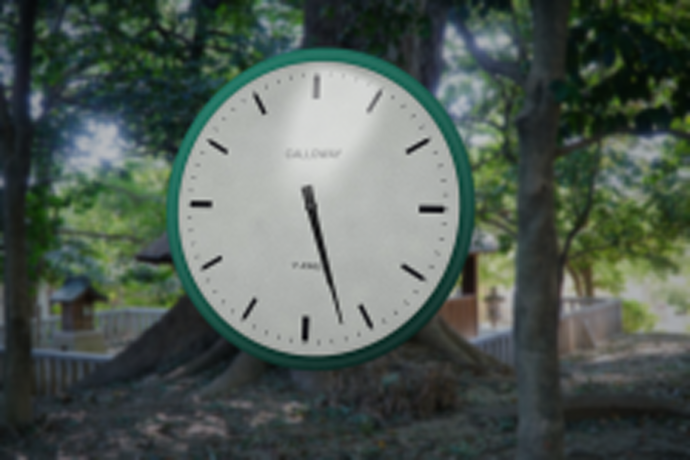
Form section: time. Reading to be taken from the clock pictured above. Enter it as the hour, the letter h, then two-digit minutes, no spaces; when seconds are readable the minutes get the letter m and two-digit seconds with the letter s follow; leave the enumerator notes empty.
5h27
